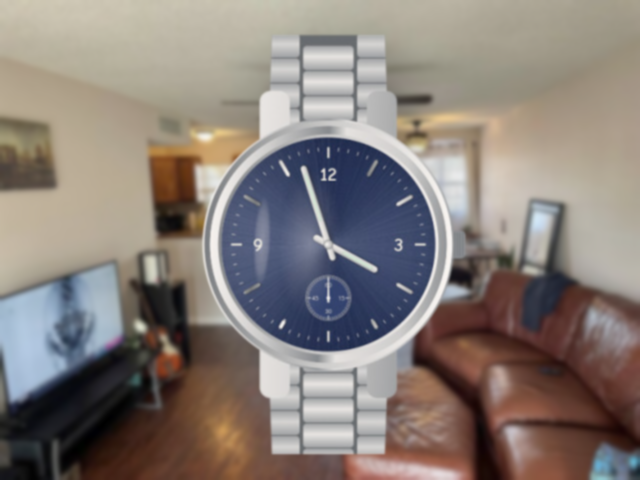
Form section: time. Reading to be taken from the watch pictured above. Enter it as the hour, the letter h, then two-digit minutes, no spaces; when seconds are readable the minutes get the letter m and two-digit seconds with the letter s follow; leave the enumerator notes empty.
3h57
